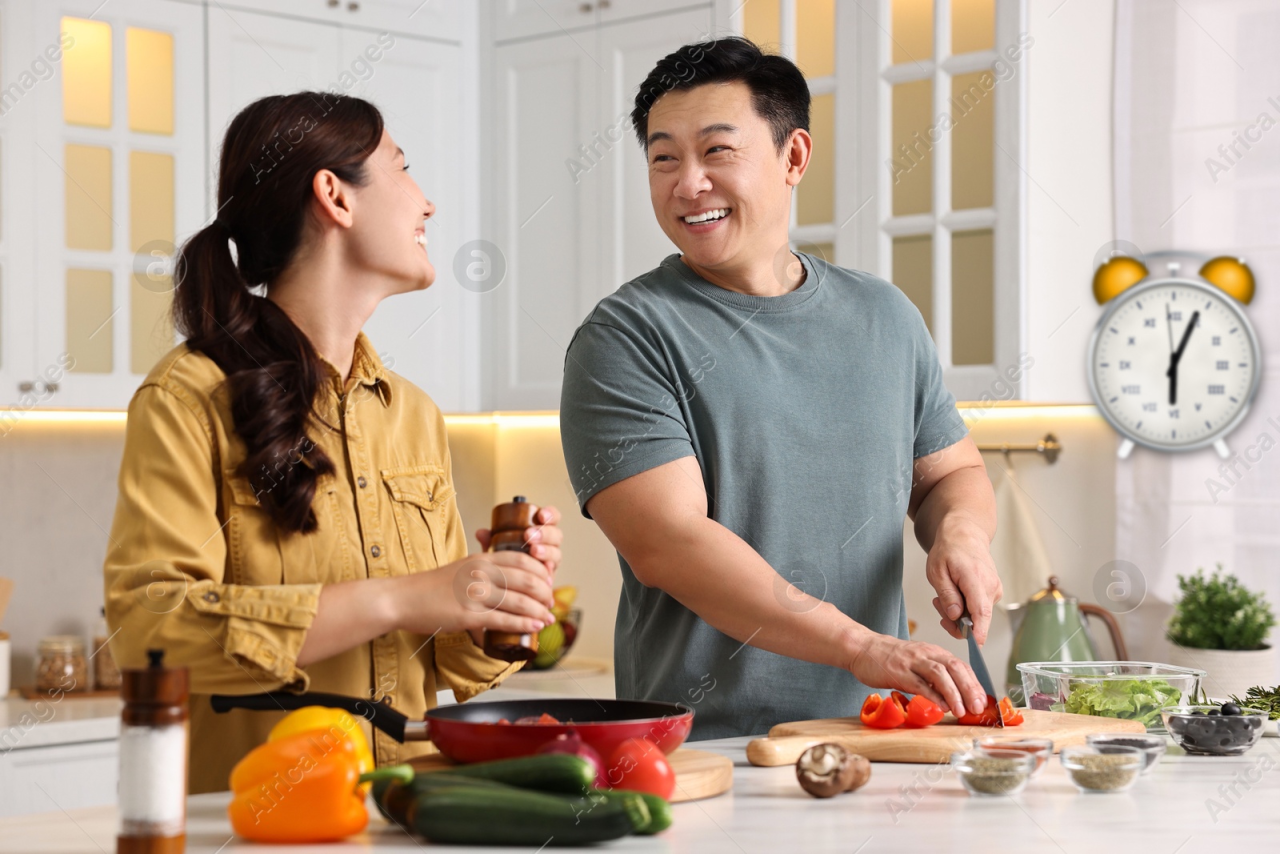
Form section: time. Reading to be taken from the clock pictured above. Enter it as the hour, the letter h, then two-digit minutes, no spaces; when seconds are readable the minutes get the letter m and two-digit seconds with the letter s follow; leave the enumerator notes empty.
6h03m59s
